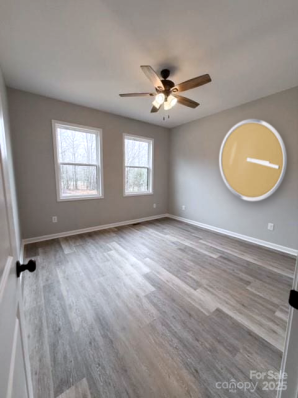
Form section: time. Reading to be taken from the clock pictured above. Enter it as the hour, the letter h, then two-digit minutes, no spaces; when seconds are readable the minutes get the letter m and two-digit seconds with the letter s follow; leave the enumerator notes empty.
3h17
